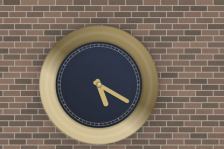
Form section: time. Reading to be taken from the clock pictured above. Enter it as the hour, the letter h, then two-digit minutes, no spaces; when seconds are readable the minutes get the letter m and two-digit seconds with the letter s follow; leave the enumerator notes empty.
5h20
